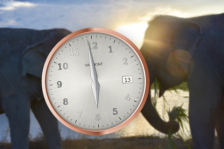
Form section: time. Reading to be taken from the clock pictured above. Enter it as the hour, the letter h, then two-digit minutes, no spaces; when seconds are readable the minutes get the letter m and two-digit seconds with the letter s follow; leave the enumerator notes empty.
5h59
